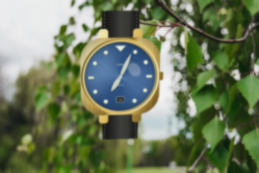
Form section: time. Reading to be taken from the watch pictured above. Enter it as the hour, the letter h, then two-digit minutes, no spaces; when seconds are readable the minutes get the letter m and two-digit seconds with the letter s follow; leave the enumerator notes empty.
7h04
